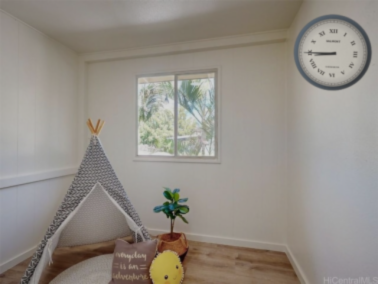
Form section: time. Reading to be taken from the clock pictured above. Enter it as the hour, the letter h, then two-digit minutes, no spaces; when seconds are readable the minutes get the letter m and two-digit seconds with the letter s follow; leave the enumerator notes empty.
8h45
